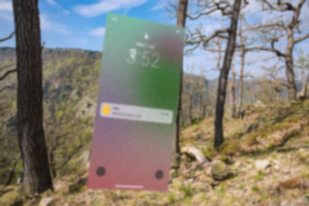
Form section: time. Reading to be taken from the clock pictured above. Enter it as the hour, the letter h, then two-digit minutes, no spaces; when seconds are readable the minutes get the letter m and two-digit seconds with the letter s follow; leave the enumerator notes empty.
3h52
